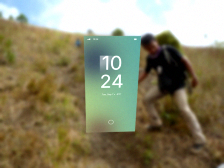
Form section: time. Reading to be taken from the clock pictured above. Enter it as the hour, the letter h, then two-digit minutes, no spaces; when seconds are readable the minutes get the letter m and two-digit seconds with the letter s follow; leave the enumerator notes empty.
10h24
